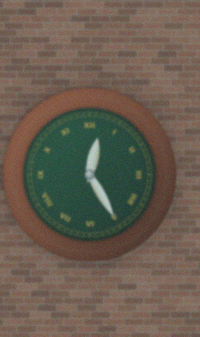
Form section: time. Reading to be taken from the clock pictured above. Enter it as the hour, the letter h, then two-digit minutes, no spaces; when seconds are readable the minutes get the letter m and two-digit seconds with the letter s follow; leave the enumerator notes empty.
12h25
